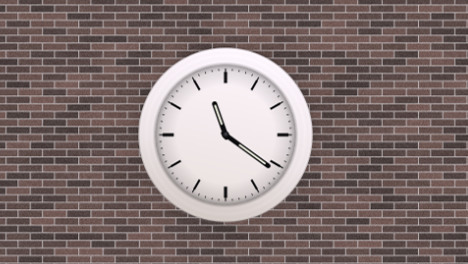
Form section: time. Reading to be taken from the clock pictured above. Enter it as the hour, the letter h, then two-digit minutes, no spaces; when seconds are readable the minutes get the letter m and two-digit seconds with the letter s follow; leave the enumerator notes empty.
11h21
